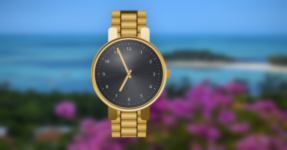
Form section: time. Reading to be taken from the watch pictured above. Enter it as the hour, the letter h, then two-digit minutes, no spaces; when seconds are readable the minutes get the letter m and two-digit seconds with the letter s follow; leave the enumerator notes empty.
6h56
